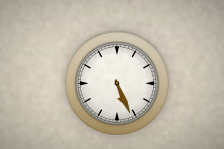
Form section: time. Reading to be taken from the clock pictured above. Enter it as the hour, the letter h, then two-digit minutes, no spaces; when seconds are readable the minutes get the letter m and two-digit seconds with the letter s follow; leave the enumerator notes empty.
5h26
